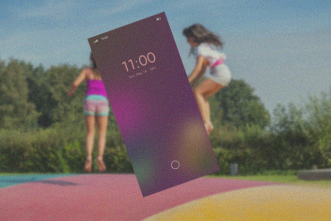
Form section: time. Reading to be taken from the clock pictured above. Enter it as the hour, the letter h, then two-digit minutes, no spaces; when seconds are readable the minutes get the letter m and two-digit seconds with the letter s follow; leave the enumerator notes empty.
11h00
